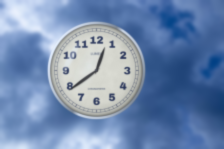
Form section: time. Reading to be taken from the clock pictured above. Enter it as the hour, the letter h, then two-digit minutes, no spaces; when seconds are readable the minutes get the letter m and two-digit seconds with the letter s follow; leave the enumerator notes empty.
12h39
